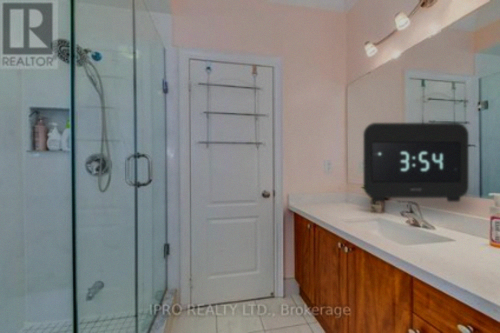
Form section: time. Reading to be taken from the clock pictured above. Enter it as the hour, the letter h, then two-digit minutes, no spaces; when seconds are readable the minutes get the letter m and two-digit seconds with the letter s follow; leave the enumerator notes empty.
3h54
